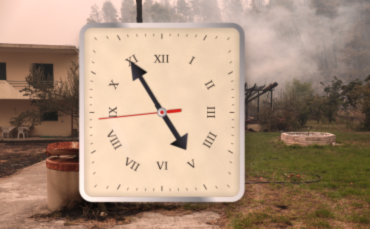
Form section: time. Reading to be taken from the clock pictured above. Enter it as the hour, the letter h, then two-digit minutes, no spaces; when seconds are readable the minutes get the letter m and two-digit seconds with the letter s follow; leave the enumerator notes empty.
4h54m44s
